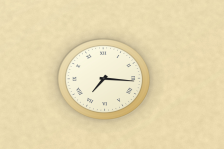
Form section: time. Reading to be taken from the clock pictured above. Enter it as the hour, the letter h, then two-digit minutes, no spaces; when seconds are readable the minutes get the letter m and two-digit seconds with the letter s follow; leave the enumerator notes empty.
7h16
